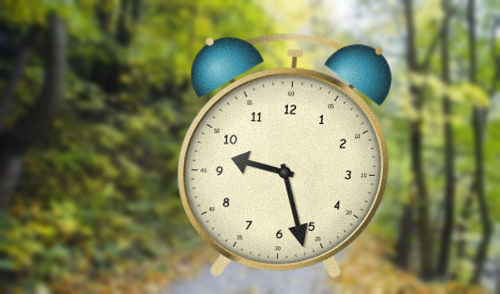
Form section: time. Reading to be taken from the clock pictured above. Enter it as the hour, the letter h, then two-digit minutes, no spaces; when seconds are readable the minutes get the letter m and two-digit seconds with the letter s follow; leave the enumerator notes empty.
9h27
